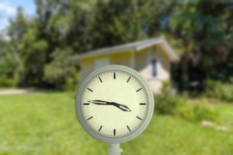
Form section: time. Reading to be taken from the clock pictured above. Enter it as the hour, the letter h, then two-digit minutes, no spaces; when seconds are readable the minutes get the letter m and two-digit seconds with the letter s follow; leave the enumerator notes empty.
3h46
